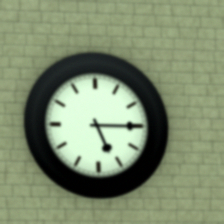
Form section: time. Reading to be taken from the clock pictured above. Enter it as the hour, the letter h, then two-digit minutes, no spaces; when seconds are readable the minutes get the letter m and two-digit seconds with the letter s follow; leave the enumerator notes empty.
5h15
